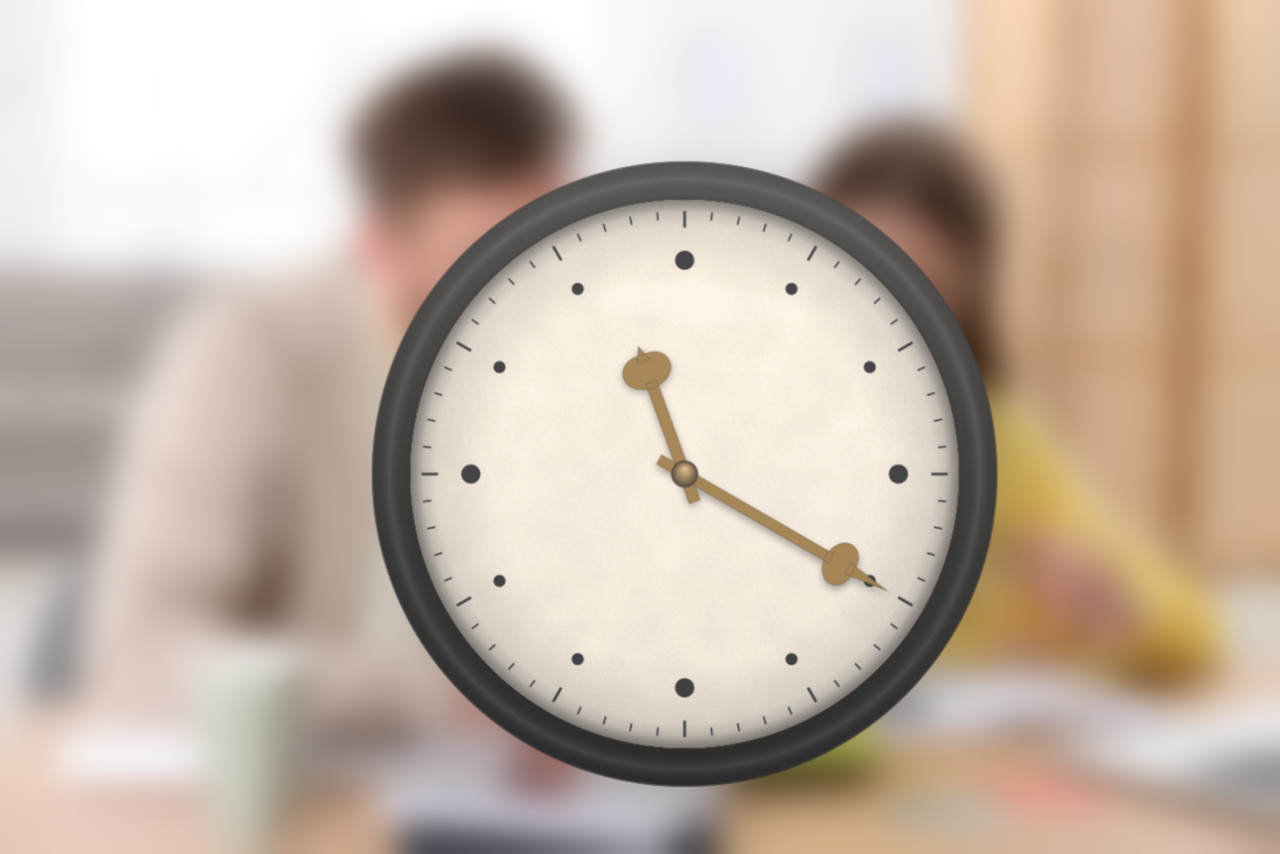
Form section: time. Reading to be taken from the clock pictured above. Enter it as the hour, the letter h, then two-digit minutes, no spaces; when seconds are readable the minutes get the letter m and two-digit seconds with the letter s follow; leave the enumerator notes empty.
11h20
